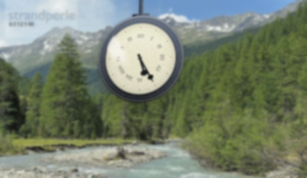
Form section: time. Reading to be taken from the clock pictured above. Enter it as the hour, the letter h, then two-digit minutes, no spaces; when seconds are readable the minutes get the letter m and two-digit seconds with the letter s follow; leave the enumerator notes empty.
5h25
